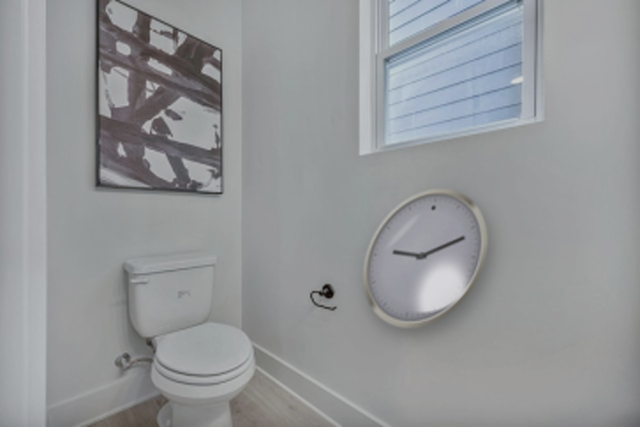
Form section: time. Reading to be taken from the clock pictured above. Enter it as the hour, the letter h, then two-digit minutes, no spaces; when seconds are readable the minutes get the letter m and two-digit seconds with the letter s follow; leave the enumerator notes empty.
9h11
